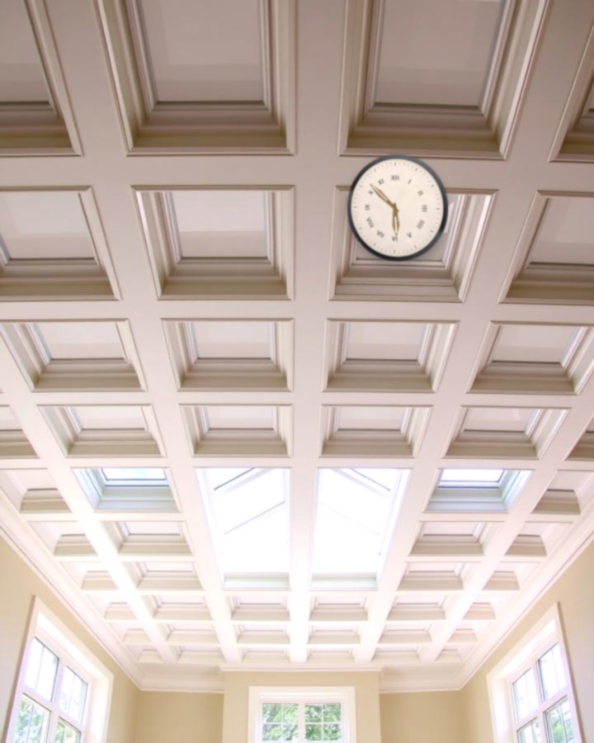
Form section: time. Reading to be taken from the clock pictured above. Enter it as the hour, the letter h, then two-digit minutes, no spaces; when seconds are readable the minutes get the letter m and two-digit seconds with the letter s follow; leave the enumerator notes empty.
5h52
